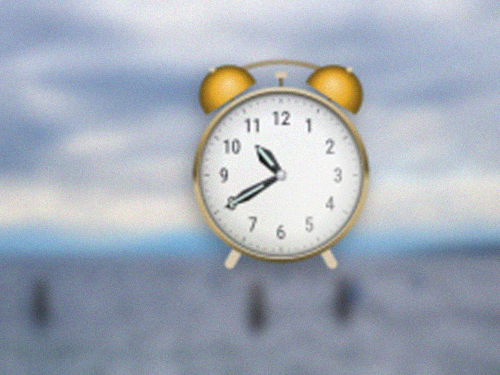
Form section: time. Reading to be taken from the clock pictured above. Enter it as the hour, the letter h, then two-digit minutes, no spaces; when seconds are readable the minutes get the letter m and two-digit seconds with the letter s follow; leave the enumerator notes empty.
10h40
